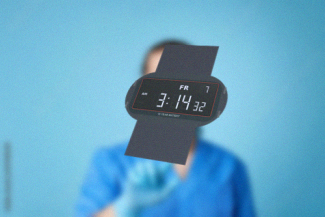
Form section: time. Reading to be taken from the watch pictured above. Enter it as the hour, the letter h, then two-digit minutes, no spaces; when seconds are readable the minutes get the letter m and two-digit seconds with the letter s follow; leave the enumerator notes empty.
3h14m32s
